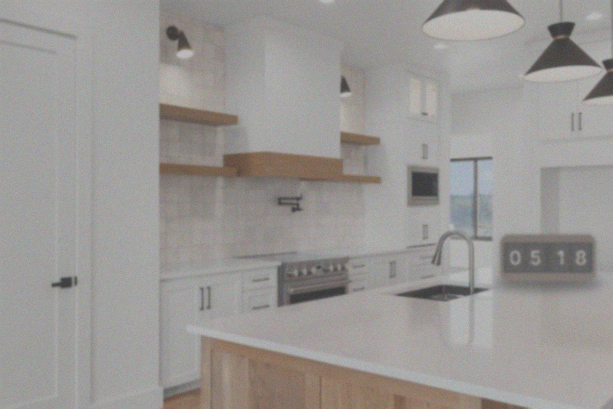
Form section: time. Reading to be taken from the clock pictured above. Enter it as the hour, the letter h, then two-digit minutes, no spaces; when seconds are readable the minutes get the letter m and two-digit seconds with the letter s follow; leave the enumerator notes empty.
5h18
